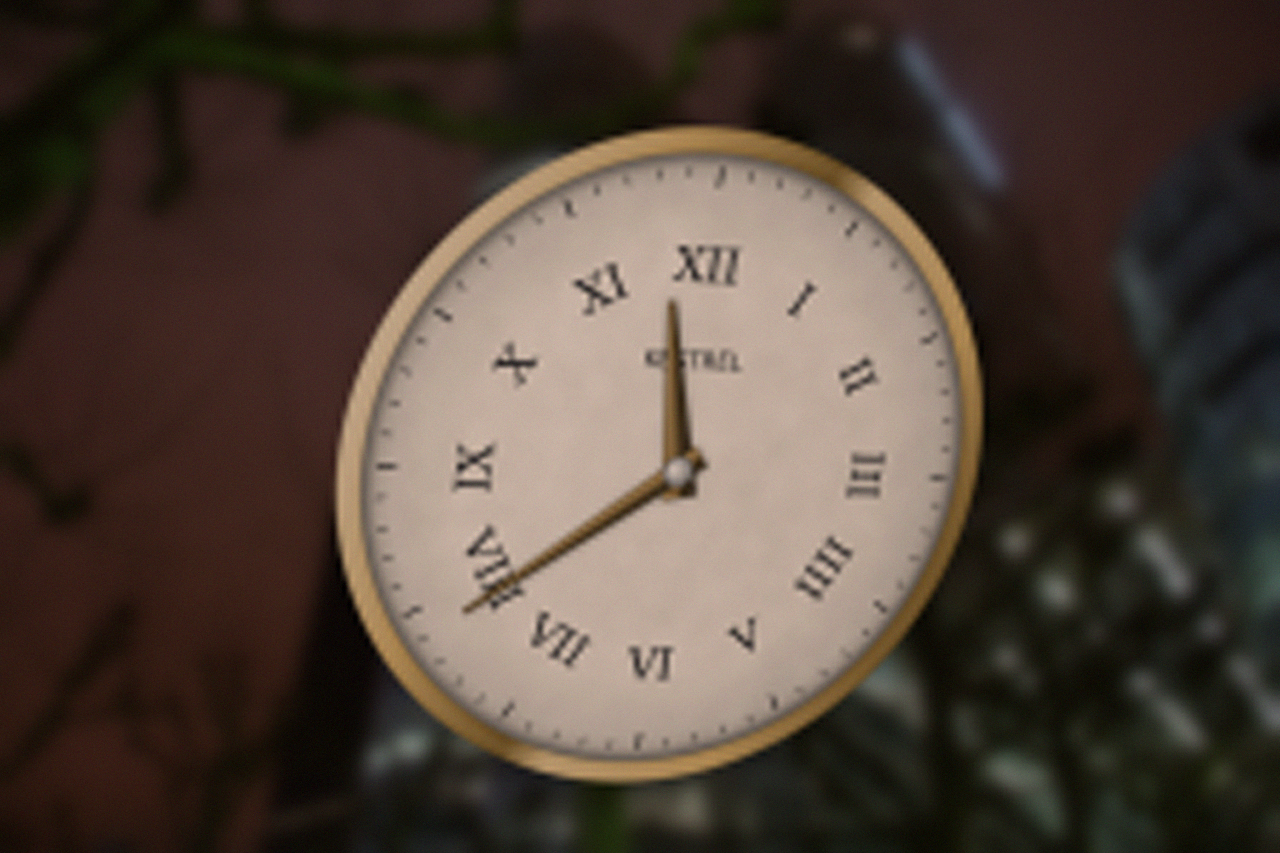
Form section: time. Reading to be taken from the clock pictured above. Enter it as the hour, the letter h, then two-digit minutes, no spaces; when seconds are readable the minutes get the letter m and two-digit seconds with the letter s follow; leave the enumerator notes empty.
11h39
